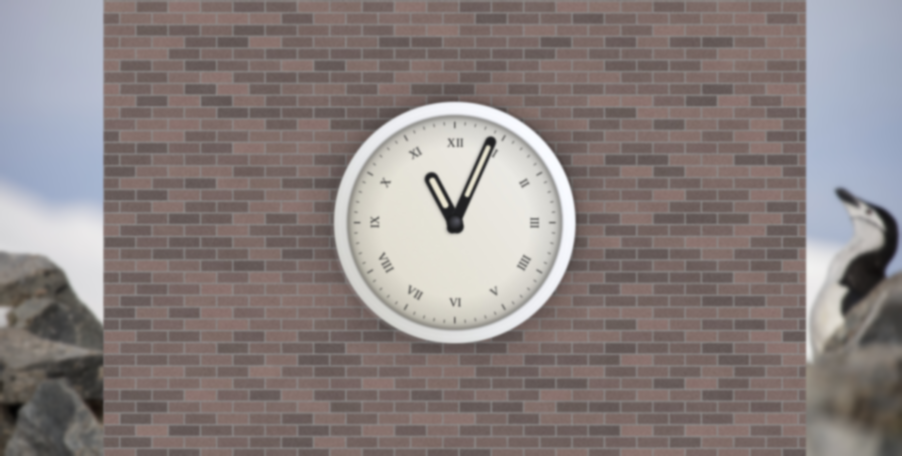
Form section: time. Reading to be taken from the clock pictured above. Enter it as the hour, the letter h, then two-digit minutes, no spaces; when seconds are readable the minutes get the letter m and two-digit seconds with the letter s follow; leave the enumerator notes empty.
11h04
